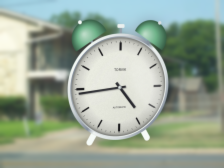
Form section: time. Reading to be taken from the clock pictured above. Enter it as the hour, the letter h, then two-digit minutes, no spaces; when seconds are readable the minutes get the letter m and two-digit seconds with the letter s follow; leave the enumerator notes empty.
4h44
